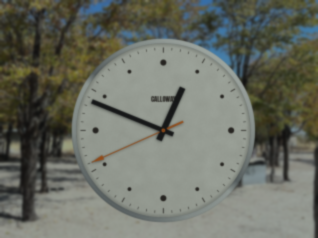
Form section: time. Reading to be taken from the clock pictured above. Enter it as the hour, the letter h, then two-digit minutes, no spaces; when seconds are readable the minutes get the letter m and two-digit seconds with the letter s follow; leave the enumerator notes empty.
12h48m41s
